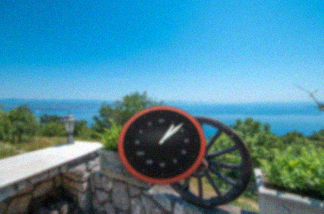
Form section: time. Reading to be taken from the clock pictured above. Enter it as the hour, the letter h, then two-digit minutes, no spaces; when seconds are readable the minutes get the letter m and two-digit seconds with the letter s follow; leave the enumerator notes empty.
1h08
